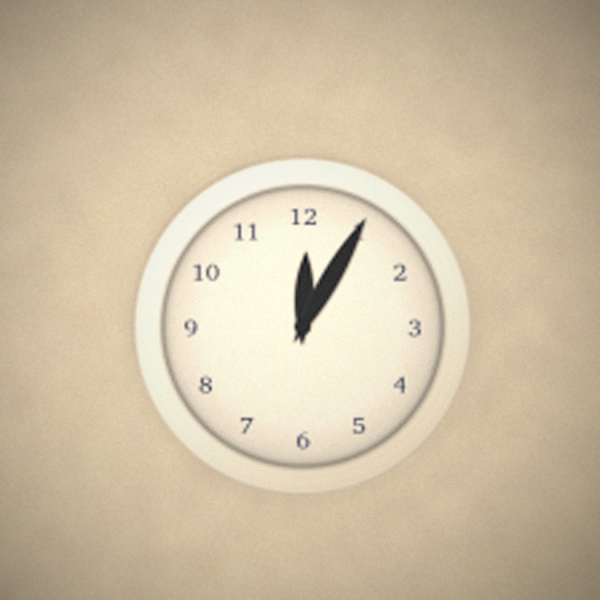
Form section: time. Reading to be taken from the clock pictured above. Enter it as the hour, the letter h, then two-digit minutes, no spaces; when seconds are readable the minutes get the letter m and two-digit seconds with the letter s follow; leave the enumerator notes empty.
12h05
